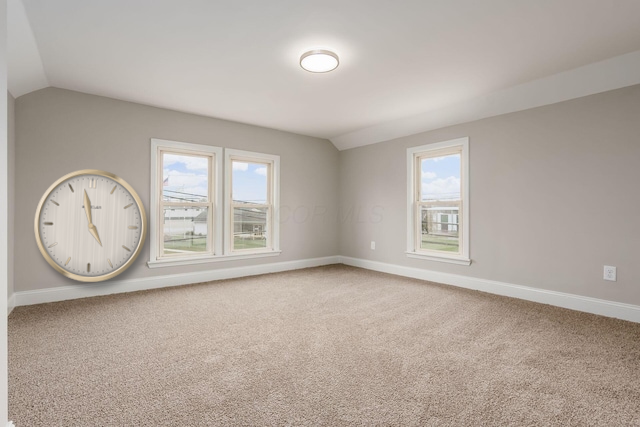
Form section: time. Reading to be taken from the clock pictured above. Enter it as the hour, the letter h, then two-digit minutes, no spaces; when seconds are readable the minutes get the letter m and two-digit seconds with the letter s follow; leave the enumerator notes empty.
4h58
